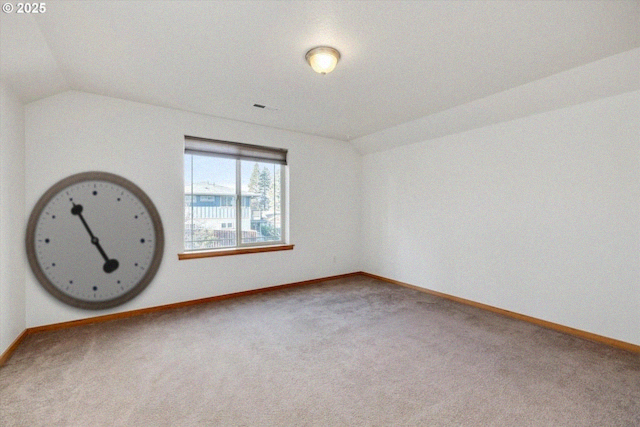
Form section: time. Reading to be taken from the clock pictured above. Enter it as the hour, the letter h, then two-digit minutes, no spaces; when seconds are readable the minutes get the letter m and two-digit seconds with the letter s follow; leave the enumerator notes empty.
4h55
